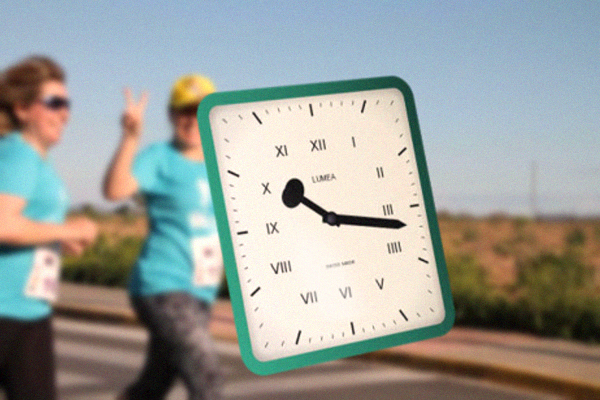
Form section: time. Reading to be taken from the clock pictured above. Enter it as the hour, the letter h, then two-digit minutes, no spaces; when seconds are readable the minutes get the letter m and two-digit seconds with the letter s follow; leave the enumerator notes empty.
10h17
